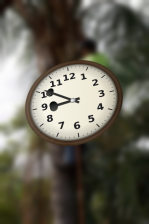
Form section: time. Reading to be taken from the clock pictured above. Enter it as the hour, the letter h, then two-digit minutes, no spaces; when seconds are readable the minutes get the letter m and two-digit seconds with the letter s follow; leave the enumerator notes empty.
8h51
